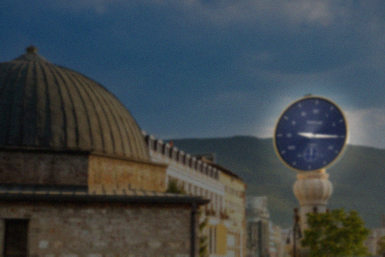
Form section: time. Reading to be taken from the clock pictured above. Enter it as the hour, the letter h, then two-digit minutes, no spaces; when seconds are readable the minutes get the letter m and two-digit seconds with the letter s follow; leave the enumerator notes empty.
9h15
